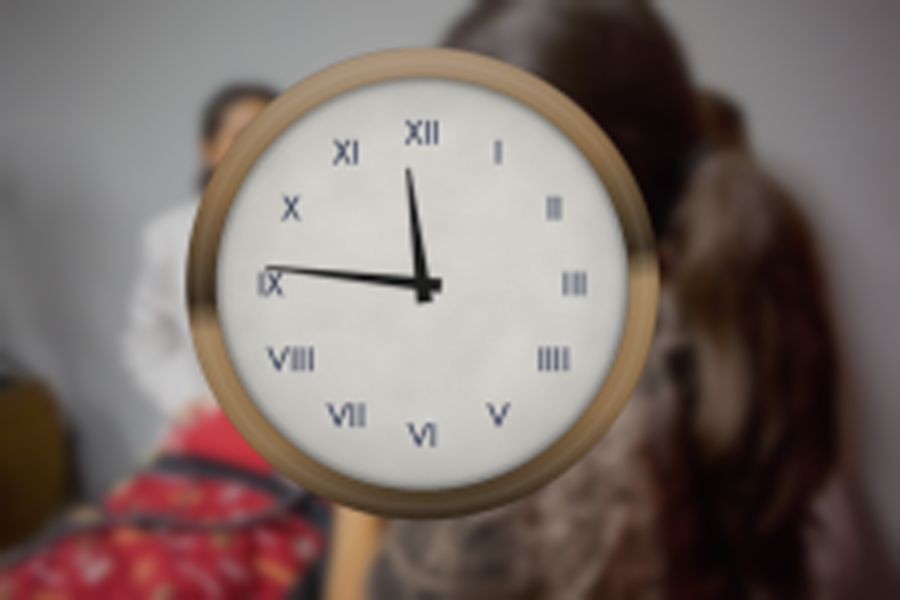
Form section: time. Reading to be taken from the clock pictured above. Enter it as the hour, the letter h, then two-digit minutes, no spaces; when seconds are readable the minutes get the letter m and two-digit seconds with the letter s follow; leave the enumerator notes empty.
11h46
